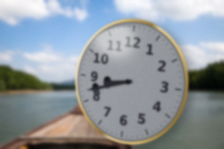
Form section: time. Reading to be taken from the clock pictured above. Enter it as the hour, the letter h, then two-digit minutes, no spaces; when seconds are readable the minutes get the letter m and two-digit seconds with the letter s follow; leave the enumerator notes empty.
8h42
